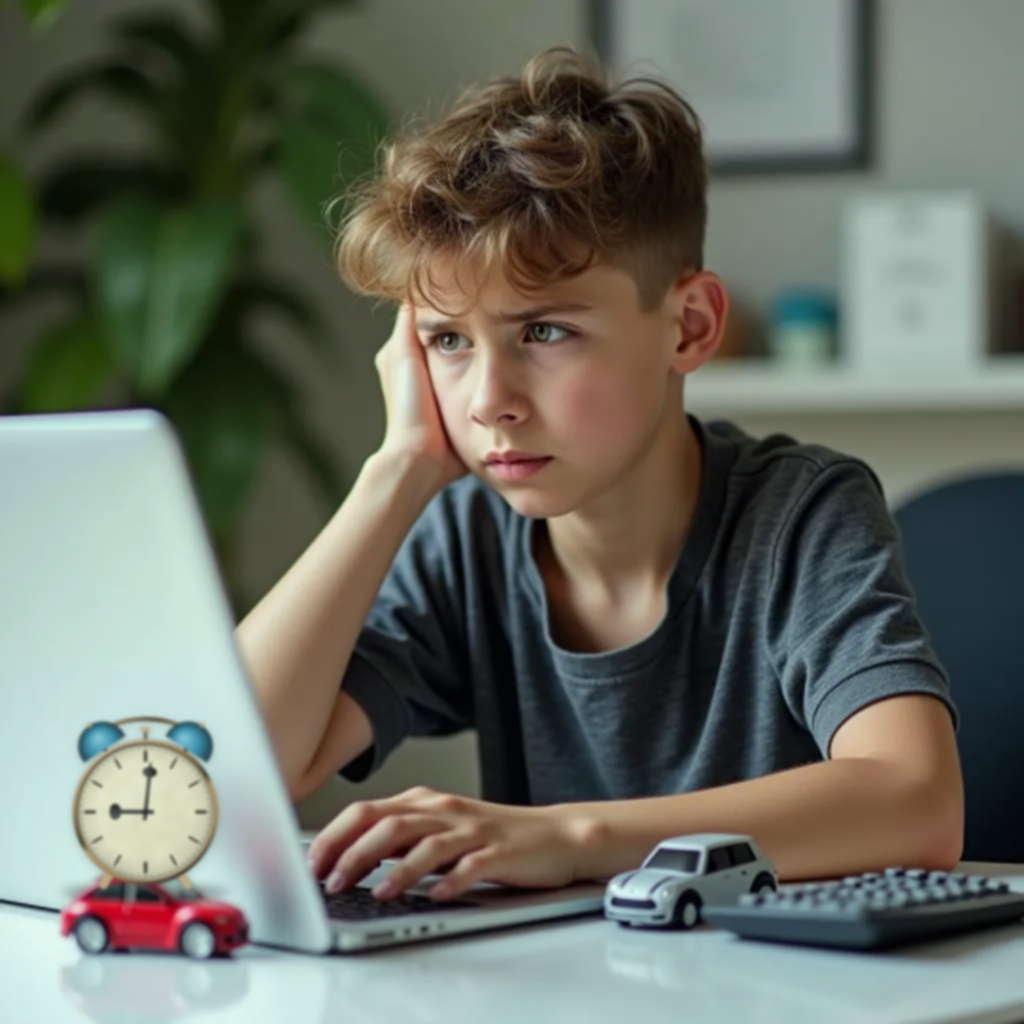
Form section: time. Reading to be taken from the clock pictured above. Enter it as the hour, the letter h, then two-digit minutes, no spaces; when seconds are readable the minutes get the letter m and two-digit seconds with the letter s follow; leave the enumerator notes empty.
9h01
